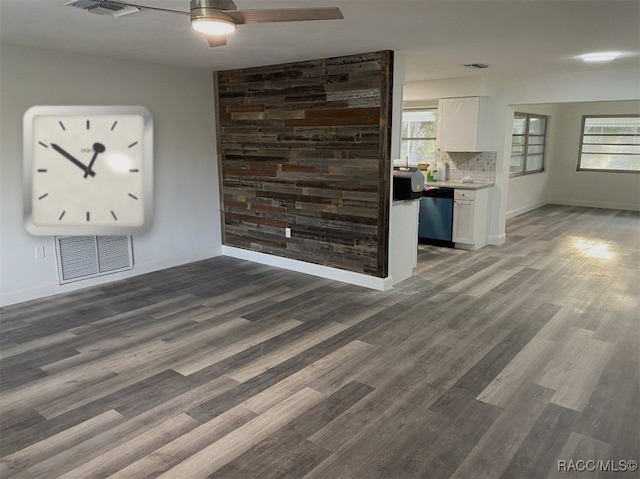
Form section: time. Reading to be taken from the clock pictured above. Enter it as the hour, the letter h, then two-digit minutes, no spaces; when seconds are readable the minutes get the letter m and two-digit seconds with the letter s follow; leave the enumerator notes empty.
12h51
